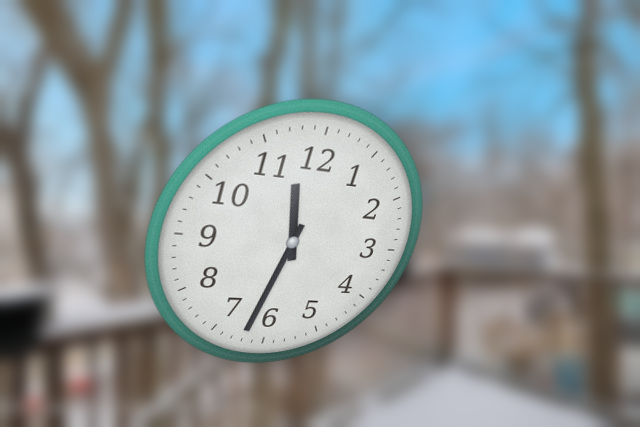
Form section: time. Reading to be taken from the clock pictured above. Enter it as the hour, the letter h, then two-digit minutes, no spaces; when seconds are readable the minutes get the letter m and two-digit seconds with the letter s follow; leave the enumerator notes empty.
11h32
